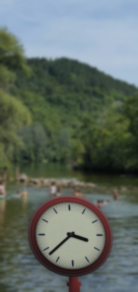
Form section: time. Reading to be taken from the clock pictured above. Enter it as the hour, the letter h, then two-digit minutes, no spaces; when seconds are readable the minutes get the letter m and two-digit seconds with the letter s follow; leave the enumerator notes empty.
3h38
